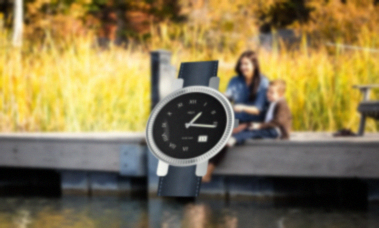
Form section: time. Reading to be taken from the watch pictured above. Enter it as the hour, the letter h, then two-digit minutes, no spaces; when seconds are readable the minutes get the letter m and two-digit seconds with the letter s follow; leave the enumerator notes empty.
1h16
